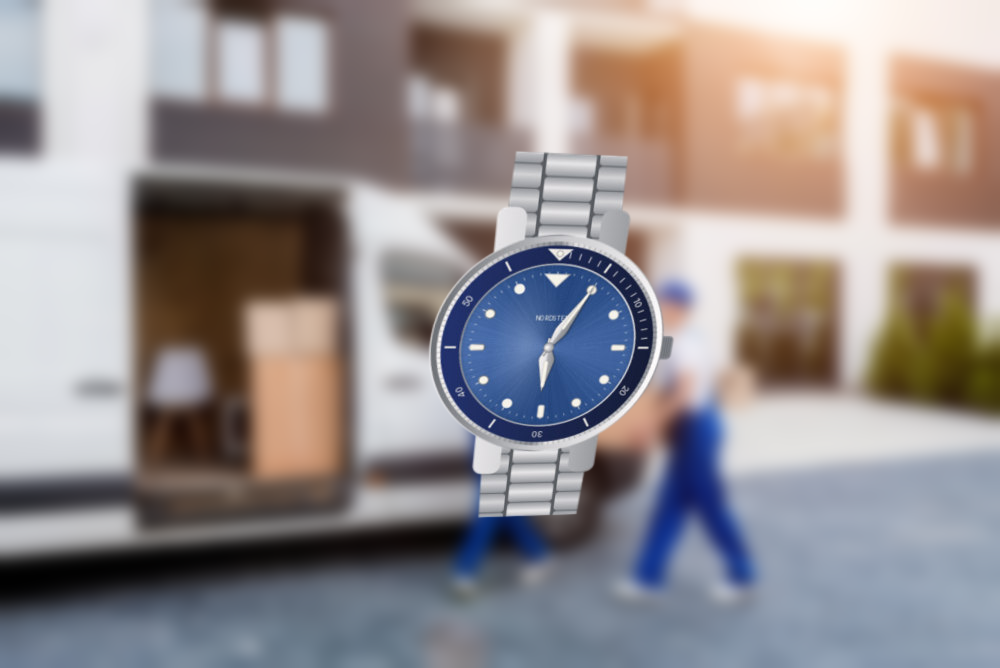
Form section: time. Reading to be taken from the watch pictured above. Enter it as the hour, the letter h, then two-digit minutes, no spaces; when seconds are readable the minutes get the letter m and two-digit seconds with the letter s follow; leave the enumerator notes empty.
6h05
